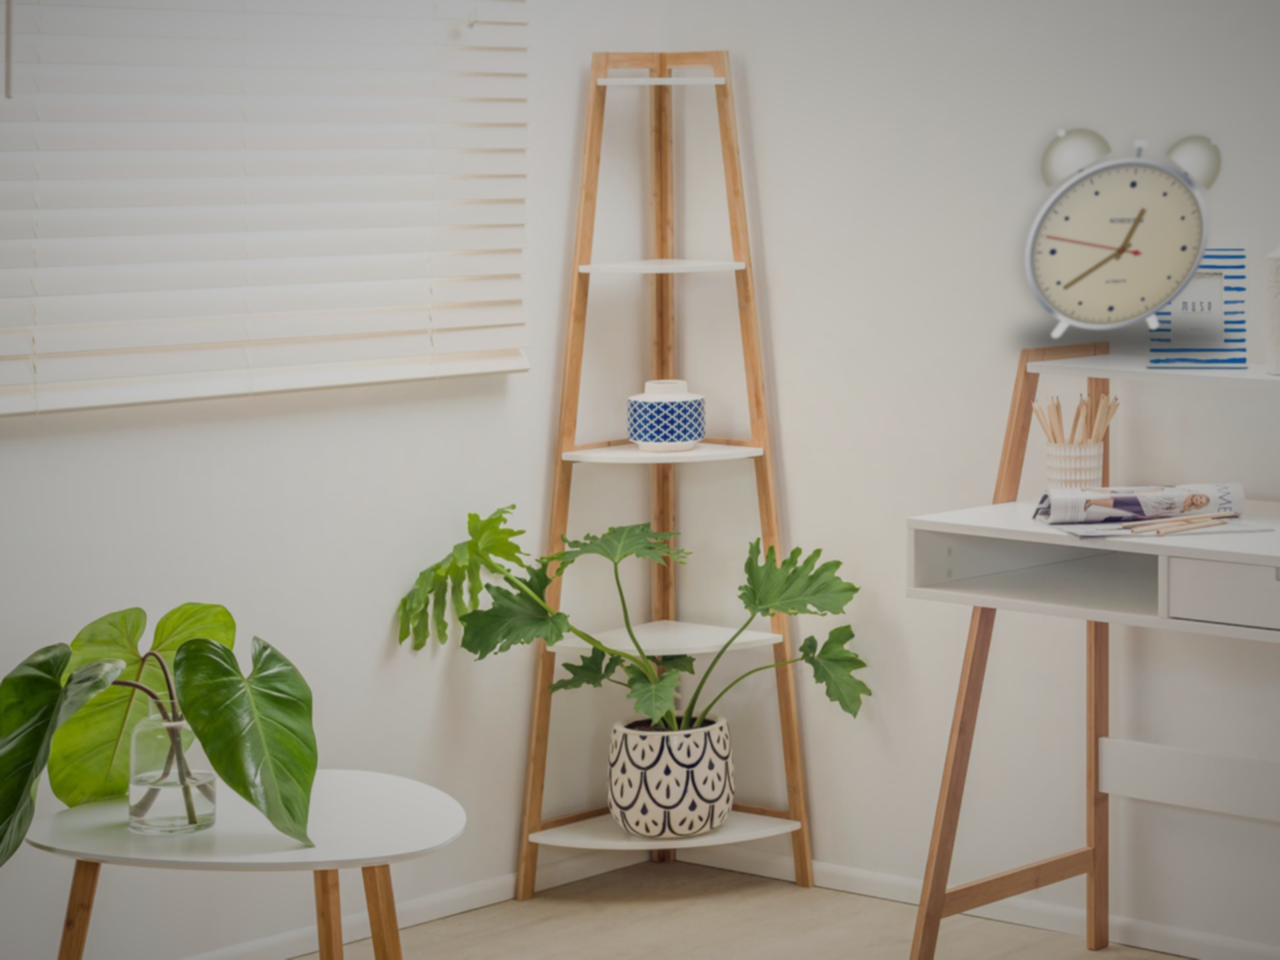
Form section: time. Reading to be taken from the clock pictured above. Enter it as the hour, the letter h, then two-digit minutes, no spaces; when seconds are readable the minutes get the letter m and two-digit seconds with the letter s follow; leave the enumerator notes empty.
12h38m47s
